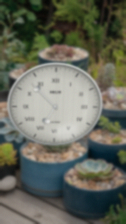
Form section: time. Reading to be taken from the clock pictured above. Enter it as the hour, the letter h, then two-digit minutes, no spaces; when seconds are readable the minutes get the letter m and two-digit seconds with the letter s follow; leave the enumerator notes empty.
6h53
